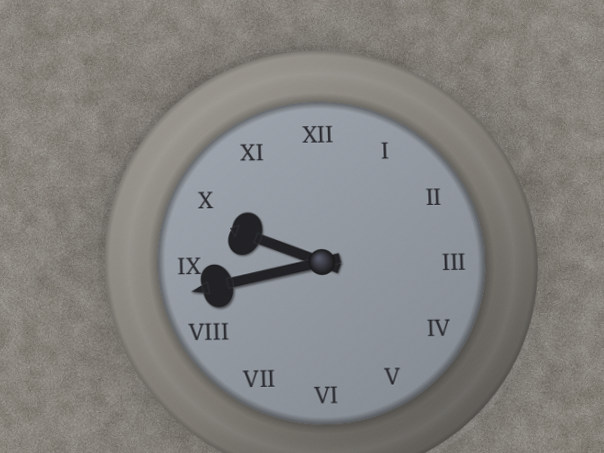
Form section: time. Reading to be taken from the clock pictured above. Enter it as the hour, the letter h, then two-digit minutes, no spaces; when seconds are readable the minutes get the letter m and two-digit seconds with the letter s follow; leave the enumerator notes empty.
9h43
